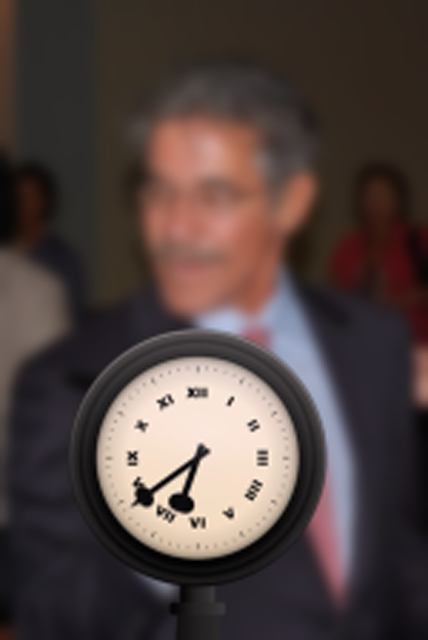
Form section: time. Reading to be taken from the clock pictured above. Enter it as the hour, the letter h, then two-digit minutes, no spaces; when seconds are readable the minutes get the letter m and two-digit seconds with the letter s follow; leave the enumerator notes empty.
6h39
